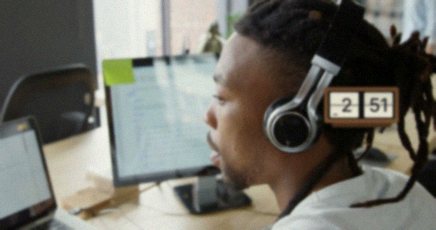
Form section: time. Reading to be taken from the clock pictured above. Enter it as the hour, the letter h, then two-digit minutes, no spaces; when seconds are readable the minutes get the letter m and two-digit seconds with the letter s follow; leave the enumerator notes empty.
2h51
